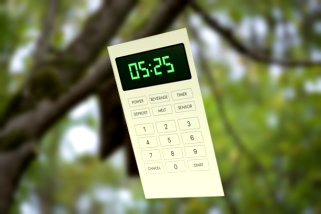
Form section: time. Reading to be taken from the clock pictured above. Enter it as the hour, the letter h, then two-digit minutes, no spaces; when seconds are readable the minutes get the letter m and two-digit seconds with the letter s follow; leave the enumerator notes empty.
5h25
